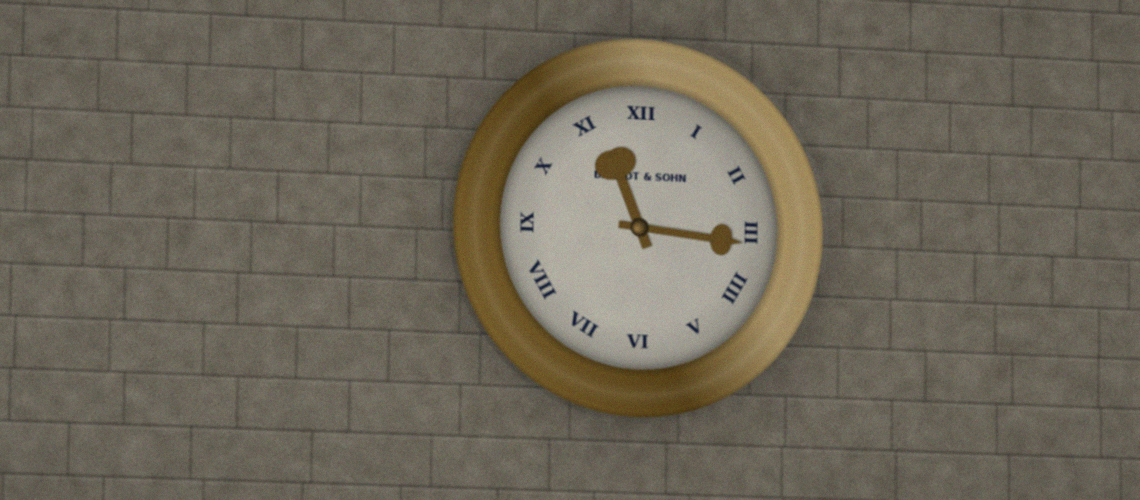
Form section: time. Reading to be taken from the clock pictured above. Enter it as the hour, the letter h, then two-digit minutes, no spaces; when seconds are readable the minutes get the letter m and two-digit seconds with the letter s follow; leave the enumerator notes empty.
11h16
